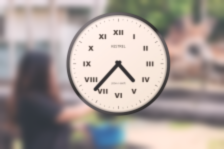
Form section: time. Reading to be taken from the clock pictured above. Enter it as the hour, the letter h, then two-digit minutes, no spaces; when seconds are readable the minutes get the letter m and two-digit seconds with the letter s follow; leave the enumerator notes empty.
4h37
